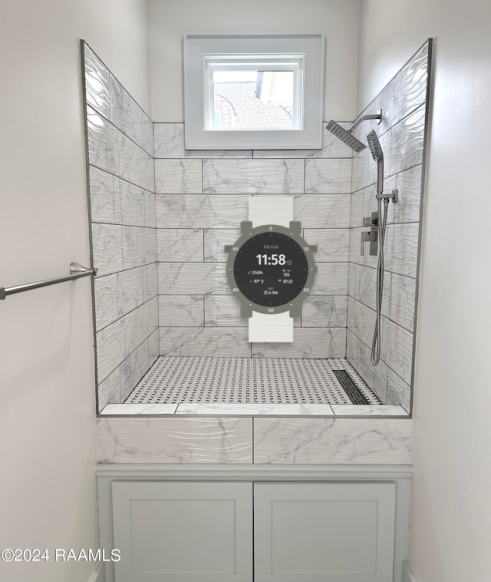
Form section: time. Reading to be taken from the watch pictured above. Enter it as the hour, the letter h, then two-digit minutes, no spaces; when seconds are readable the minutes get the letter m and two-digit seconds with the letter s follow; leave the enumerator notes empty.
11h58
